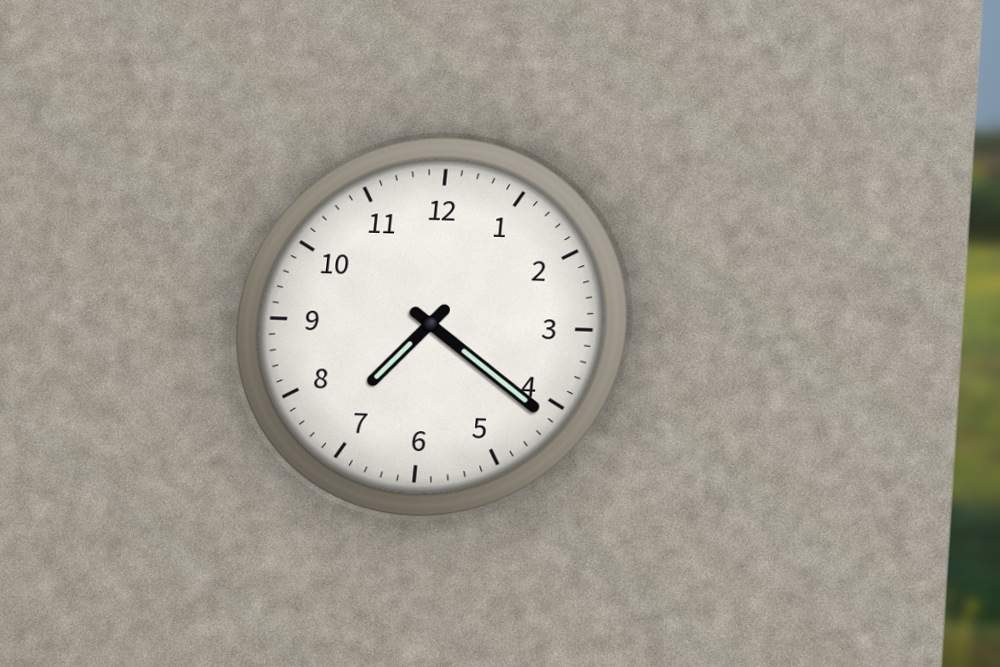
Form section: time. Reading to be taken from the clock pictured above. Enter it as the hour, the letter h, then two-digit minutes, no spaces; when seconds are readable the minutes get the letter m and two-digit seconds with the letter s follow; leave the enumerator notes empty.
7h21
